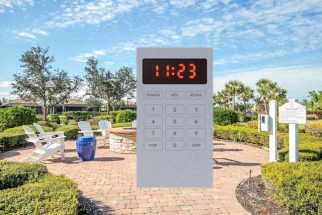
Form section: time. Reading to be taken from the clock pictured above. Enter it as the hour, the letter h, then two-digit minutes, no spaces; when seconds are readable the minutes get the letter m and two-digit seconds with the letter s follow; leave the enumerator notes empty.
11h23
